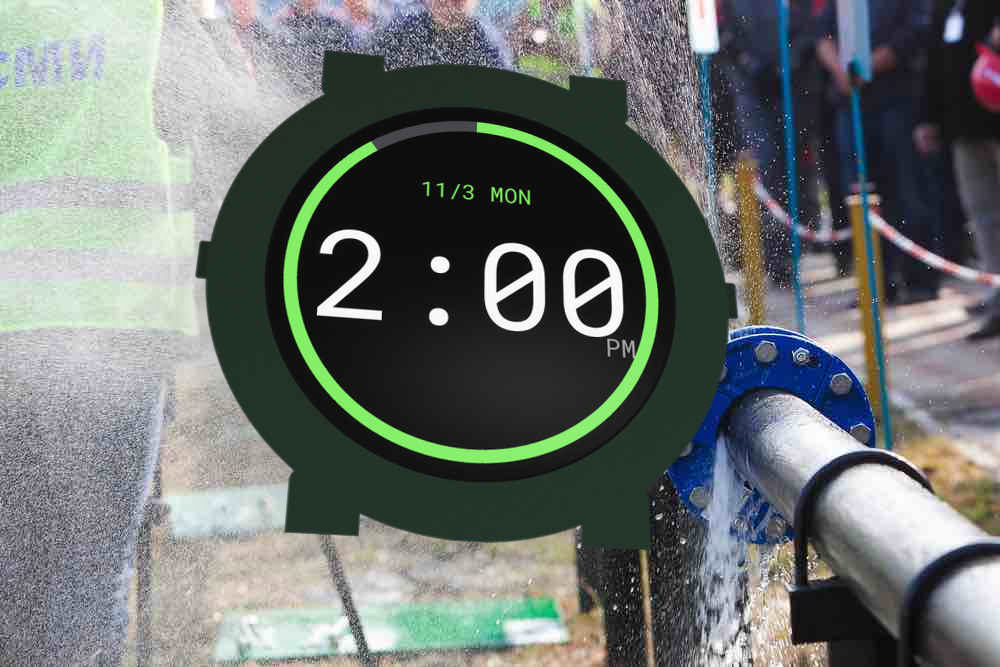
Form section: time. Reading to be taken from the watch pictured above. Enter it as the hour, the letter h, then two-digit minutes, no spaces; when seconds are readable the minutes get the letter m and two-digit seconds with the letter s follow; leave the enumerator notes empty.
2h00
